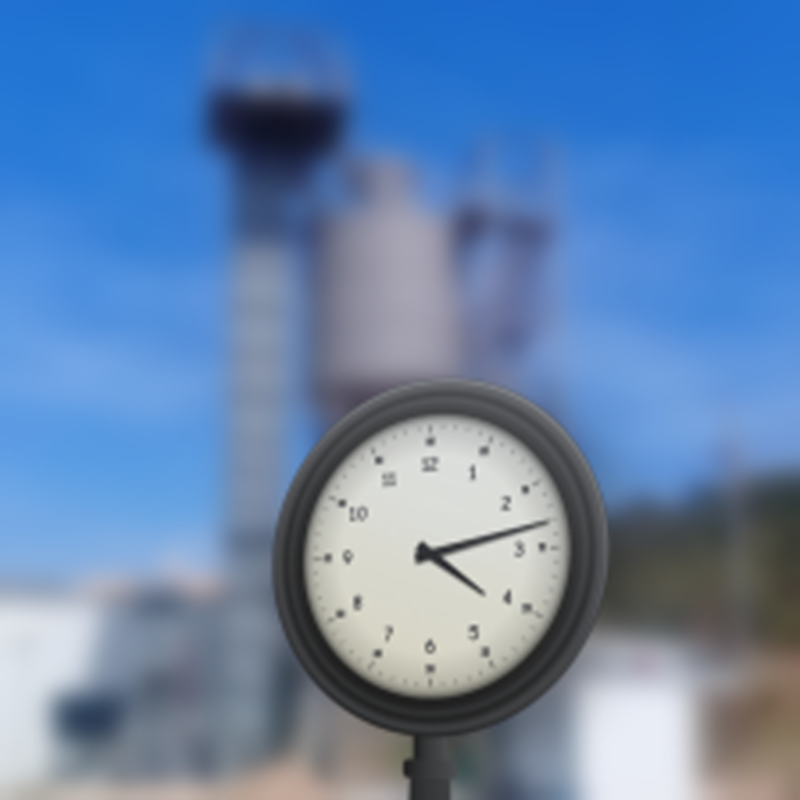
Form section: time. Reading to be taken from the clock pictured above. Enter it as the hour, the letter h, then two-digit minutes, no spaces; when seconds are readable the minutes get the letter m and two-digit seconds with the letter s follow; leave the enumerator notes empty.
4h13
